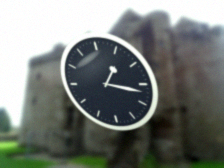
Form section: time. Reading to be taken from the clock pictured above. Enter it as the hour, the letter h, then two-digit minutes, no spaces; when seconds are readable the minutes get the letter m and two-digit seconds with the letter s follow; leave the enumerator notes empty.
1h17
